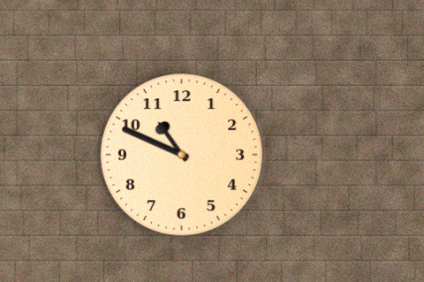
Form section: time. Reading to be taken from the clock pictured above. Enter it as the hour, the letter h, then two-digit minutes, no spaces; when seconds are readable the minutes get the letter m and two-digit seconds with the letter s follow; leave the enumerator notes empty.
10h49
